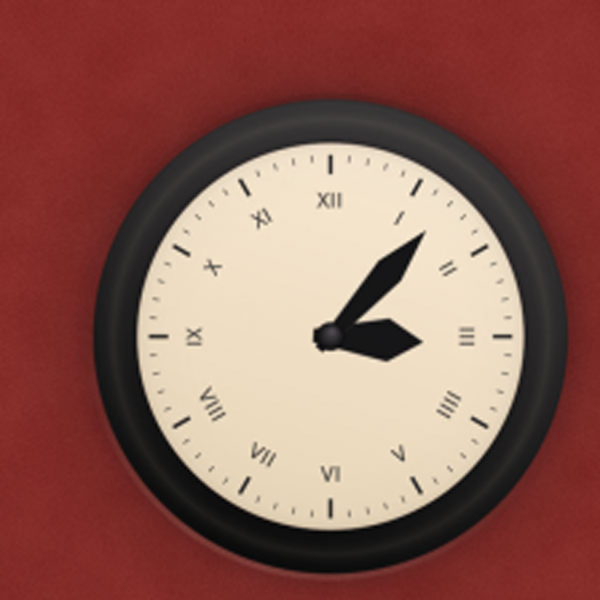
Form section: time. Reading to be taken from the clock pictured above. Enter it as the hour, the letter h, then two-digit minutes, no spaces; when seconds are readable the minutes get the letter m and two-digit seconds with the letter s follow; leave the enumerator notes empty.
3h07
